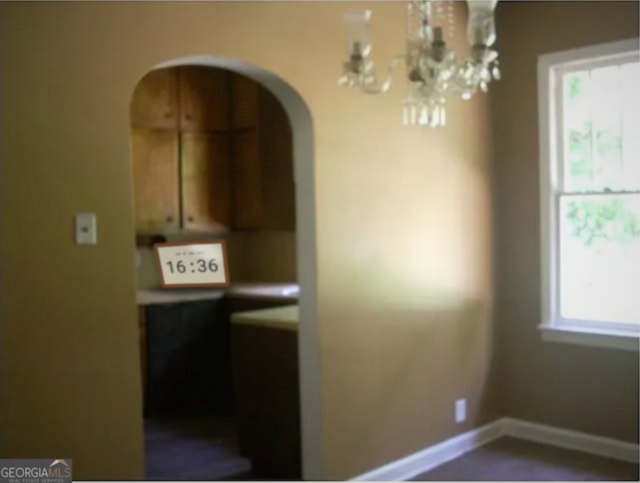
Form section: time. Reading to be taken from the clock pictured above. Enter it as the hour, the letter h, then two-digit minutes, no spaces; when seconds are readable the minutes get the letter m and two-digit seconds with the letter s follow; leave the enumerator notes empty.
16h36
